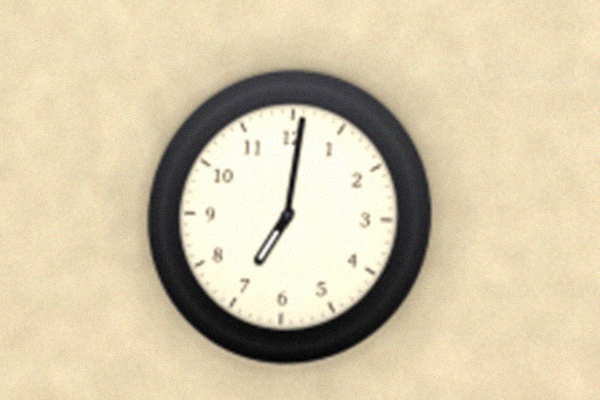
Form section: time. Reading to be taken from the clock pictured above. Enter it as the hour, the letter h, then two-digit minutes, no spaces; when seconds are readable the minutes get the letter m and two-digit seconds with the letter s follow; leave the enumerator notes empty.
7h01
